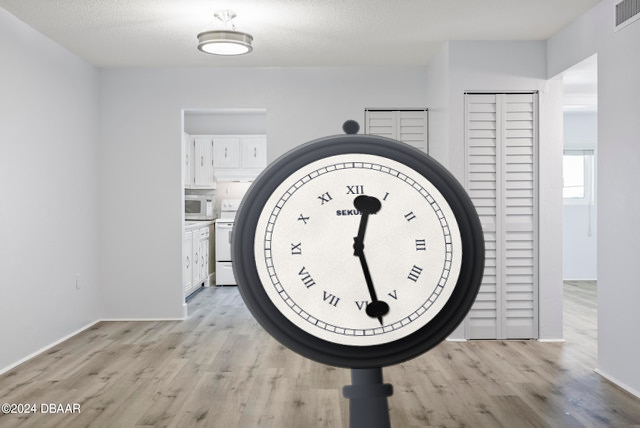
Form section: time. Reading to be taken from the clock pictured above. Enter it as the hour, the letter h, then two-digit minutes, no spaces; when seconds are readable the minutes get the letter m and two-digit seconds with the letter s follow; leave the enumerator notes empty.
12h28
